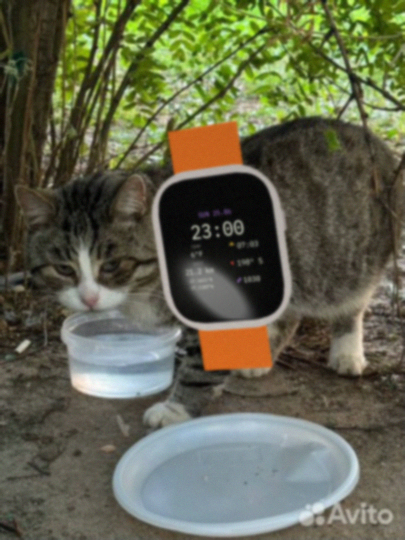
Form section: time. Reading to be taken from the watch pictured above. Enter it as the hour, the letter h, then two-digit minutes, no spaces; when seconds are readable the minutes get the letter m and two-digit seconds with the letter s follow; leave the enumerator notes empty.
23h00
